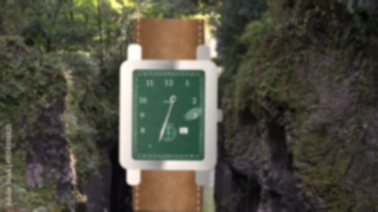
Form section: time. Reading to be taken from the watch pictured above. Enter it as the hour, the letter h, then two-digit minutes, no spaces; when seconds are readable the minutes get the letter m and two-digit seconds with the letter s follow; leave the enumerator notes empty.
12h33
